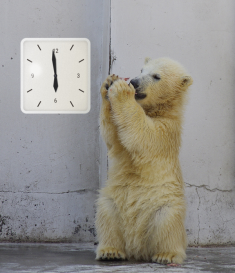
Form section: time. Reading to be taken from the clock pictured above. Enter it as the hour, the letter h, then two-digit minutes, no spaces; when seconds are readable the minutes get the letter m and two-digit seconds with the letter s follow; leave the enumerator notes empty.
5h59
